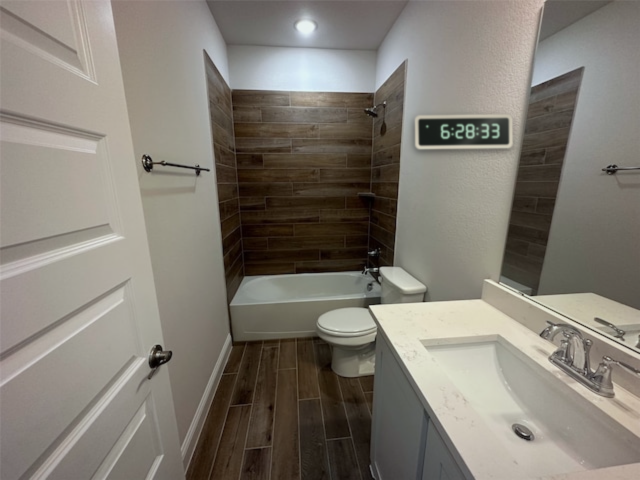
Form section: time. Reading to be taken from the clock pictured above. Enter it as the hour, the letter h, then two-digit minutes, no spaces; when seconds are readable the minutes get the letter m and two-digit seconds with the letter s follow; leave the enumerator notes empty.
6h28m33s
